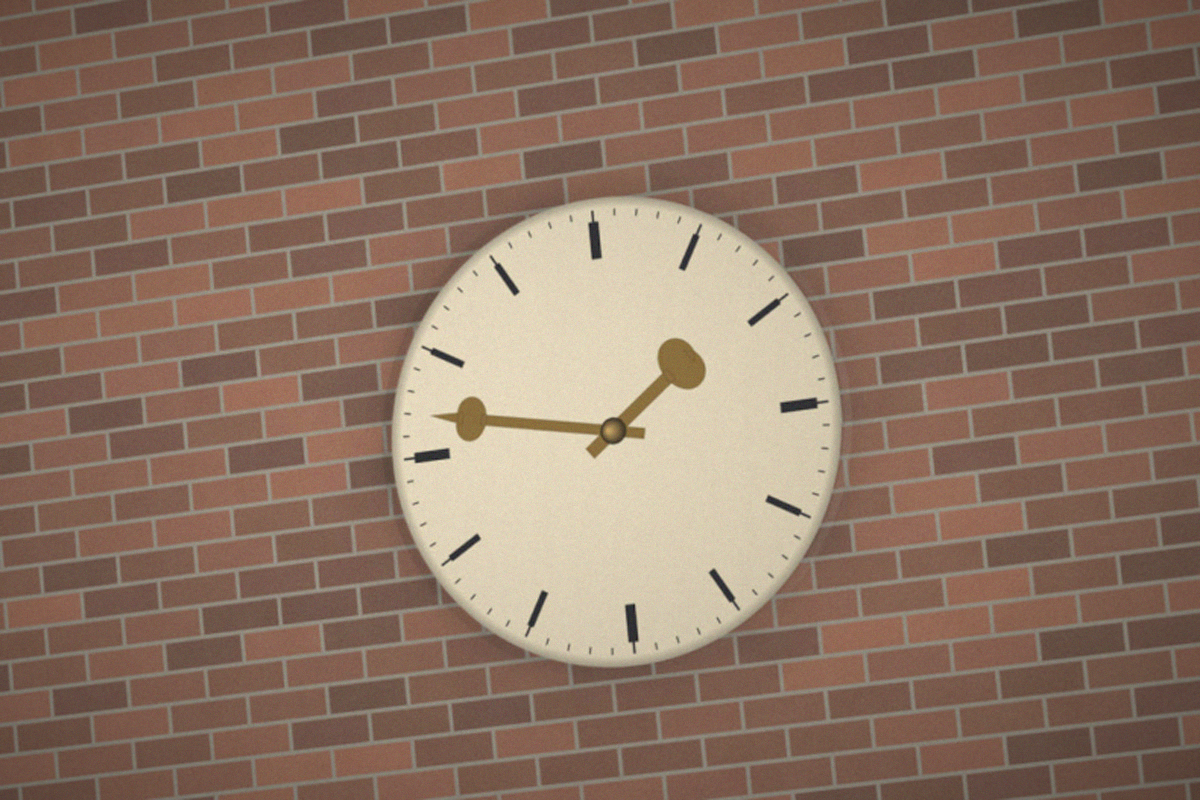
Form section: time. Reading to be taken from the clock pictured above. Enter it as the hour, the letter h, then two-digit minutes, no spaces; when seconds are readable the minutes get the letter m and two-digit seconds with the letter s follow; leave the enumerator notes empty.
1h47
